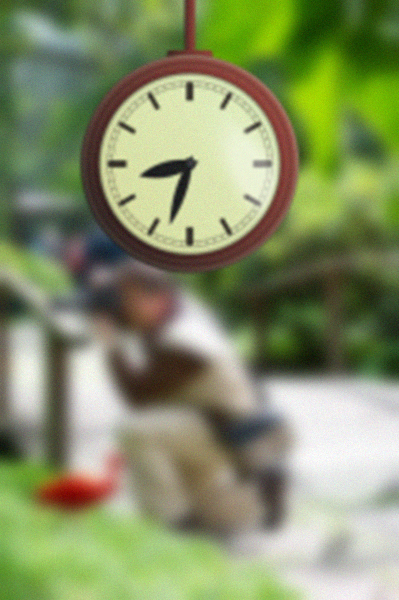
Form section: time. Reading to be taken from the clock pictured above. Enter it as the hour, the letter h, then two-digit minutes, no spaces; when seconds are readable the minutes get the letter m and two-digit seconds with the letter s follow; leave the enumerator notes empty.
8h33
